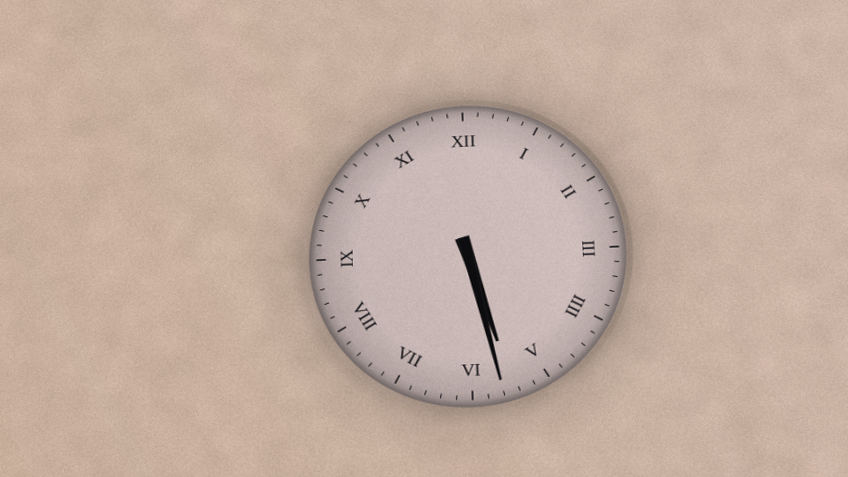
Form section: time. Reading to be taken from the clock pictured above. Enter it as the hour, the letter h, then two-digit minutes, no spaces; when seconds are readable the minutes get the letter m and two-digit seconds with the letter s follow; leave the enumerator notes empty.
5h28
